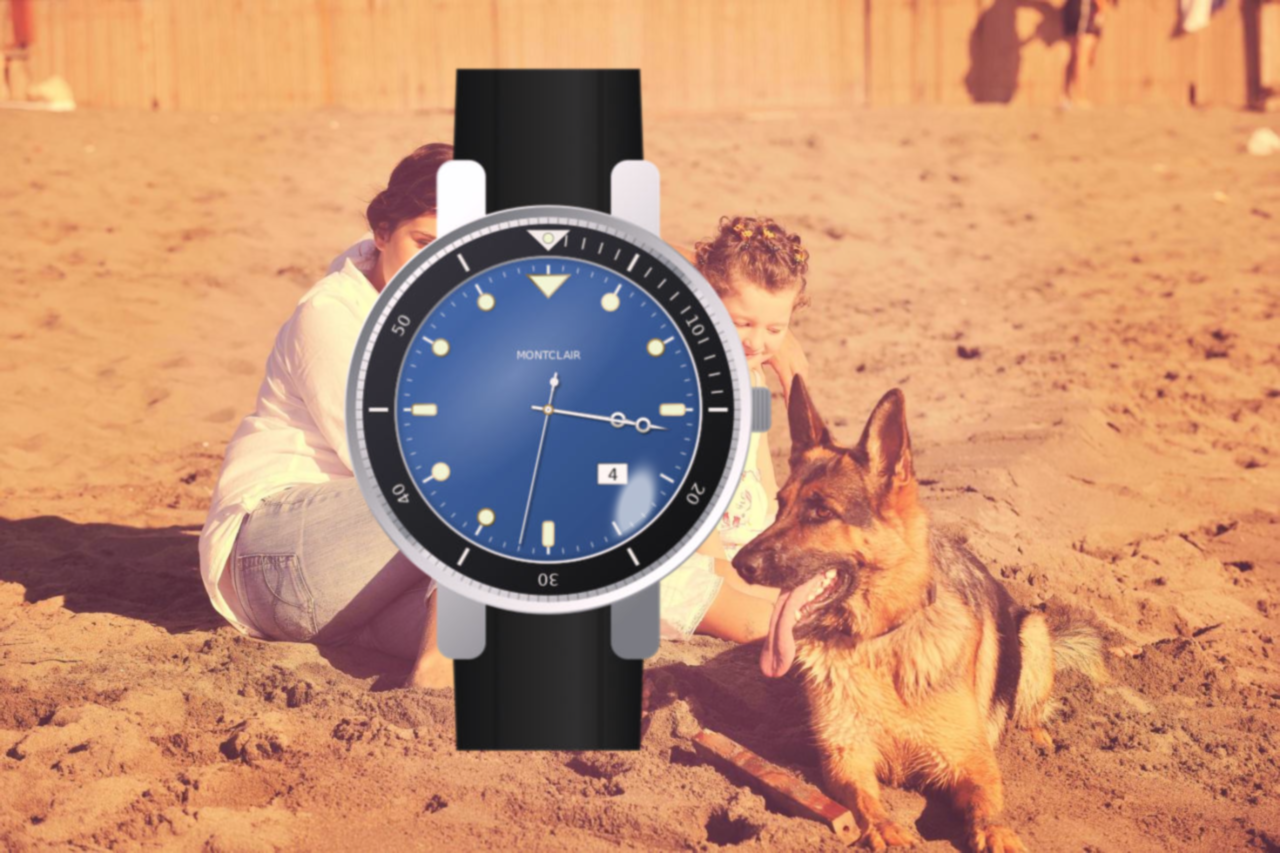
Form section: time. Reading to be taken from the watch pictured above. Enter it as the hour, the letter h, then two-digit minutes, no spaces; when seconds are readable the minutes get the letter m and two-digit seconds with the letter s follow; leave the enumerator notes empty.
3h16m32s
